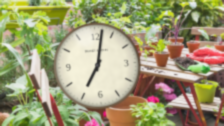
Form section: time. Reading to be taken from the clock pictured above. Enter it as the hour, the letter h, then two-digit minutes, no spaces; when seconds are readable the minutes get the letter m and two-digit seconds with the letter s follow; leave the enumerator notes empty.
7h02
